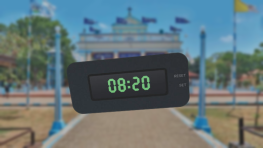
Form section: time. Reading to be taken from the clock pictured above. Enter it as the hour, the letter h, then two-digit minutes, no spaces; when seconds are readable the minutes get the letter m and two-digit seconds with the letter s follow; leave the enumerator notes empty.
8h20
